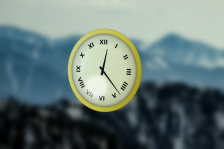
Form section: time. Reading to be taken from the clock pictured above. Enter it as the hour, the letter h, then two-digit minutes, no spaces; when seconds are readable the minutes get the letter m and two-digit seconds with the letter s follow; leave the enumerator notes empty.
12h23
